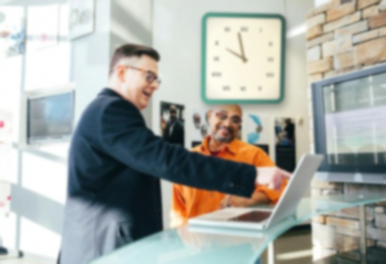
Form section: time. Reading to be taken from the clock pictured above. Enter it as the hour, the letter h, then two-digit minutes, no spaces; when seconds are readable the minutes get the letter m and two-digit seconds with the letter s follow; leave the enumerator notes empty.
9h58
